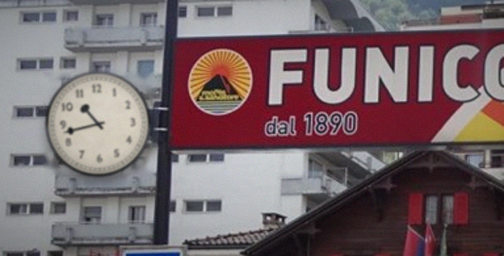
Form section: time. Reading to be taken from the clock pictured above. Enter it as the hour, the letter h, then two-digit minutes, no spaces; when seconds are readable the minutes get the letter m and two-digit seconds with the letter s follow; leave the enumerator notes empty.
10h43
